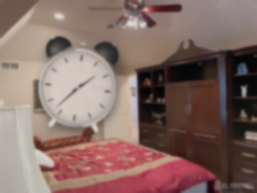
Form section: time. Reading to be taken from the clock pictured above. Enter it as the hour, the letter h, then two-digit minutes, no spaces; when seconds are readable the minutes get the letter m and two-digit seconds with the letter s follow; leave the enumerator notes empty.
1h37
